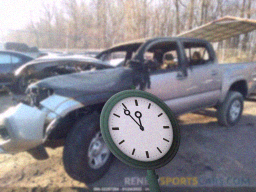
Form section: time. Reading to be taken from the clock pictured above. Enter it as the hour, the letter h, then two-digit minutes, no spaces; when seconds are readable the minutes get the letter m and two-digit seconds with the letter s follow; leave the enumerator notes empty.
11h54
